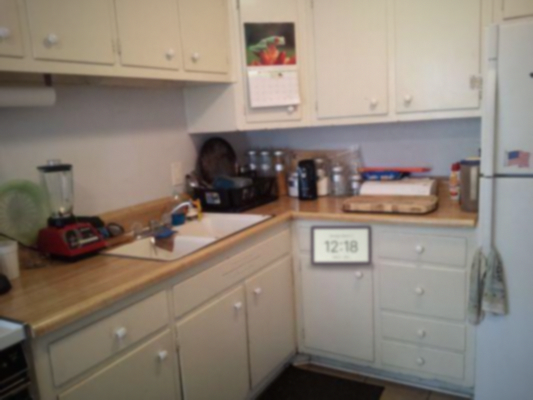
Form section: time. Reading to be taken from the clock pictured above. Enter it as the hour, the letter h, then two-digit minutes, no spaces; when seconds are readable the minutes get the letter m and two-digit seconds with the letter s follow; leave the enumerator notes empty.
12h18
